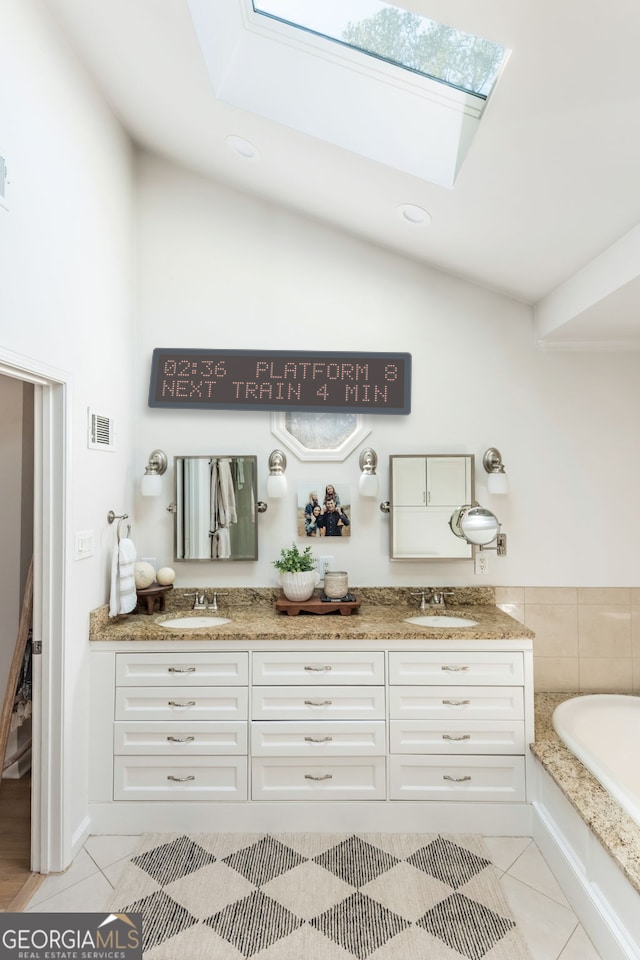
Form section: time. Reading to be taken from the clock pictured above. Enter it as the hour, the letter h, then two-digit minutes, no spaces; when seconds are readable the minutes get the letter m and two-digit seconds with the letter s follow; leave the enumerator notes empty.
2h36
